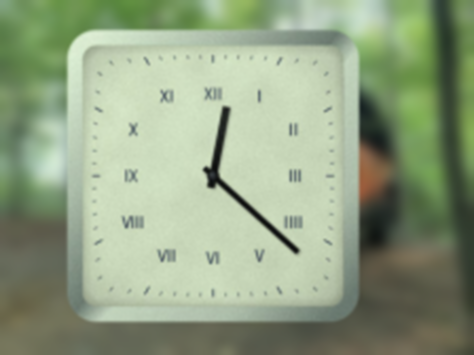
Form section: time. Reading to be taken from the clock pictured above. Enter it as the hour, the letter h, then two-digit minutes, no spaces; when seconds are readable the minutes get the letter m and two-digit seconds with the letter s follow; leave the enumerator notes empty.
12h22
